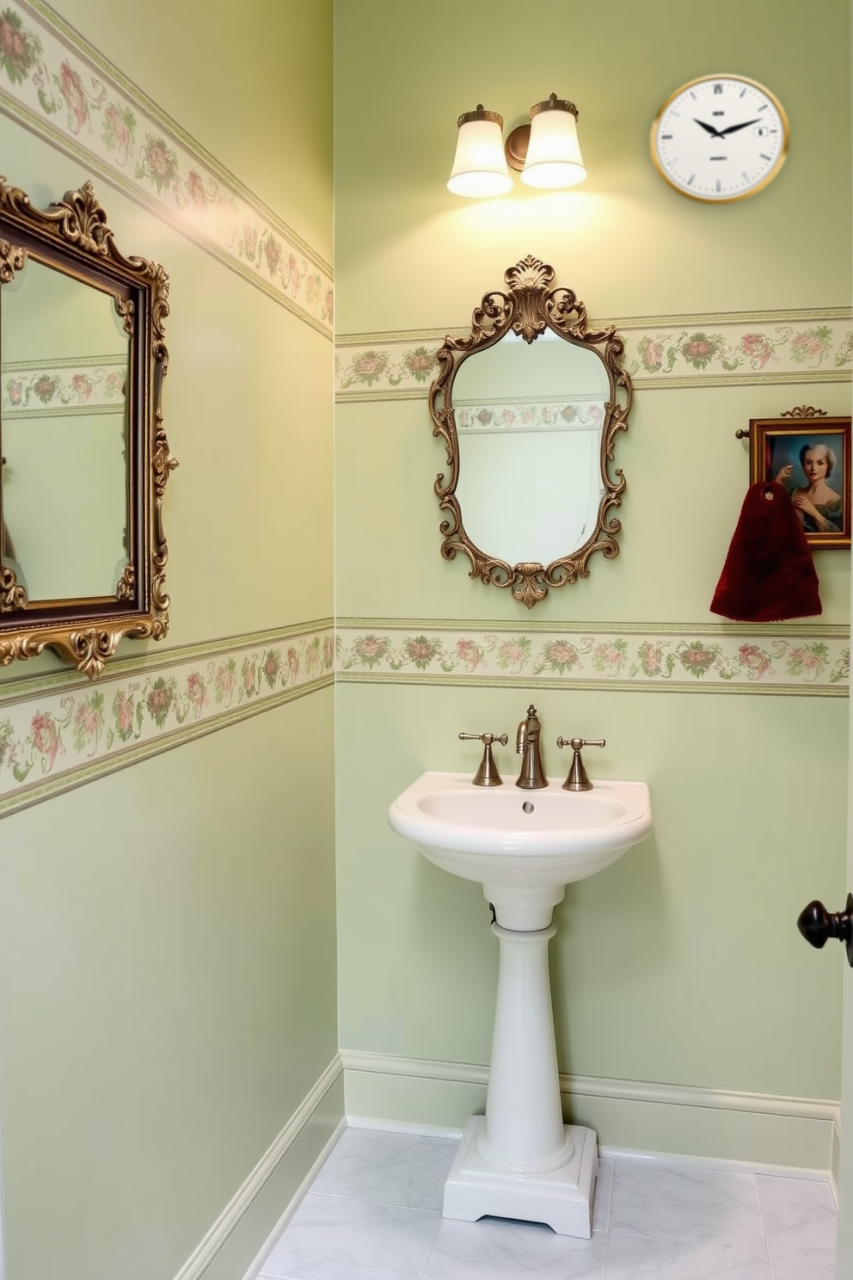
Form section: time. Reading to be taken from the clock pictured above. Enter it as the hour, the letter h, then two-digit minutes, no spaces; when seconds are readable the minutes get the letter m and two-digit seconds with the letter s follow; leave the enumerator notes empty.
10h12
